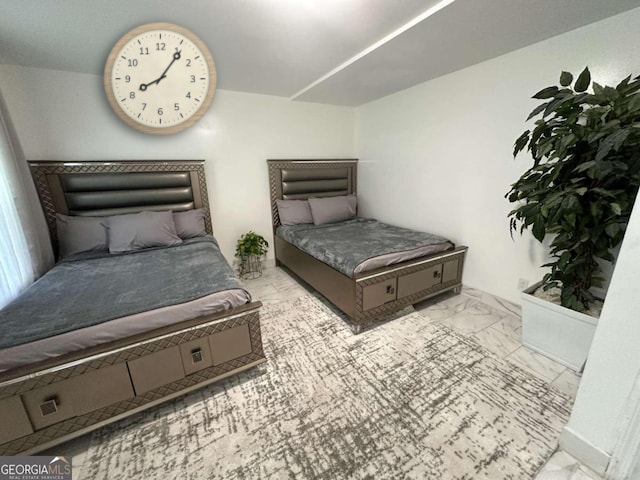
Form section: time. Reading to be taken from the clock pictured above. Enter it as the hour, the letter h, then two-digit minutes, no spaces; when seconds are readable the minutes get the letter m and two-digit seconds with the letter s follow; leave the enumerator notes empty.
8h06
